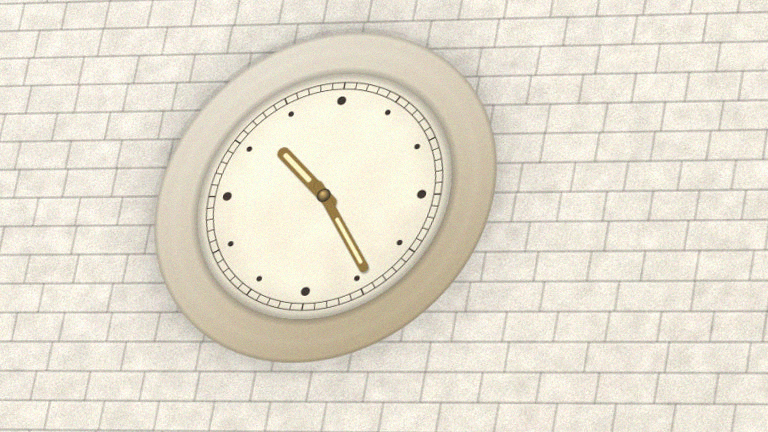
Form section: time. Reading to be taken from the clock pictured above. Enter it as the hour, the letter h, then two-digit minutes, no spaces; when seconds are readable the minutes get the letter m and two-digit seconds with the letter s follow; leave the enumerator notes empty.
10h24
